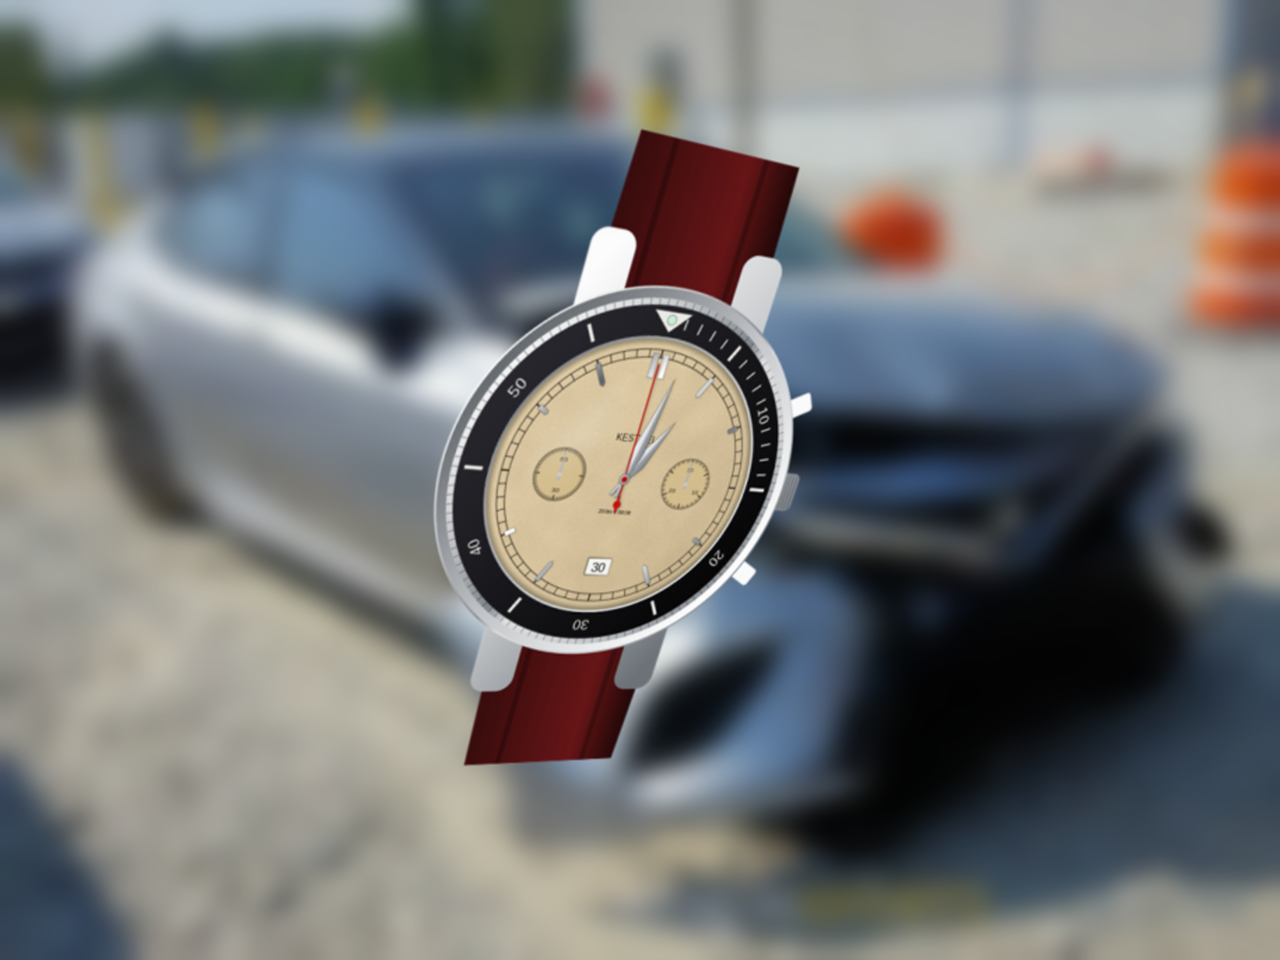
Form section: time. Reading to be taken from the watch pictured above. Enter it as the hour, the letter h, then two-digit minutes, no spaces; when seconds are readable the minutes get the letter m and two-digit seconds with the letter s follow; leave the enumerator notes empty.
1h02
